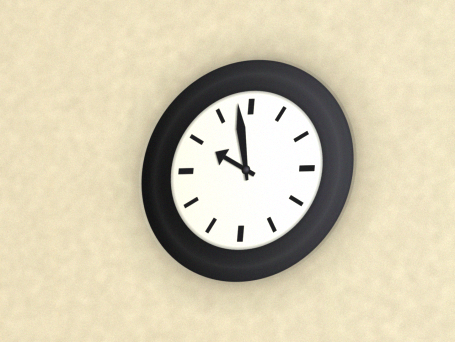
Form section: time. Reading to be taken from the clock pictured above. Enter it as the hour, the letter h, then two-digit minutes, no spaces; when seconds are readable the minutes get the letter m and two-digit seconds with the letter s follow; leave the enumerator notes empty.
9h58
